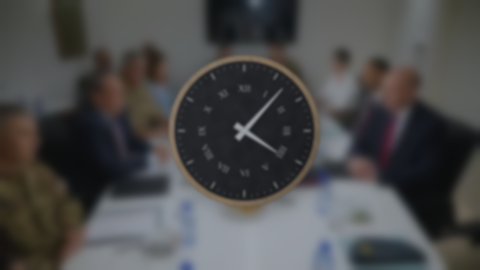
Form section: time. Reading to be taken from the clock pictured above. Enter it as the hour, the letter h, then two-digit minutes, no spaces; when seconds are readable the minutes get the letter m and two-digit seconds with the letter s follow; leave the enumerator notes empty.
4h07
